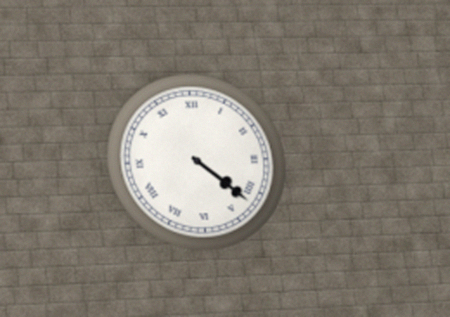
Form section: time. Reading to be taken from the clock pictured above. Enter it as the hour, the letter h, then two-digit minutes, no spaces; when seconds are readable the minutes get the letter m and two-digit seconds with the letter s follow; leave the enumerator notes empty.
4h22
